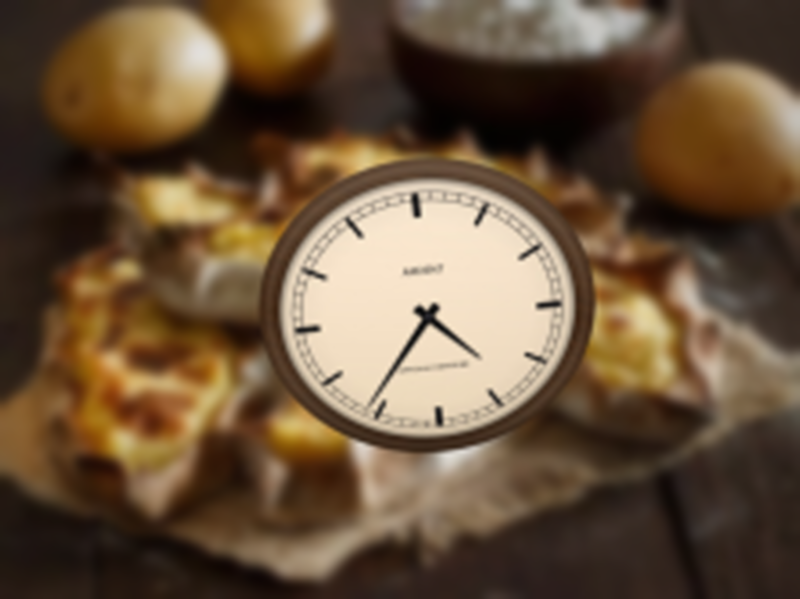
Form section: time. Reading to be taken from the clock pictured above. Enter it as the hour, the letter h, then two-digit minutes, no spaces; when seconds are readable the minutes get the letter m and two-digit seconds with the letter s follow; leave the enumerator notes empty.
4h36
